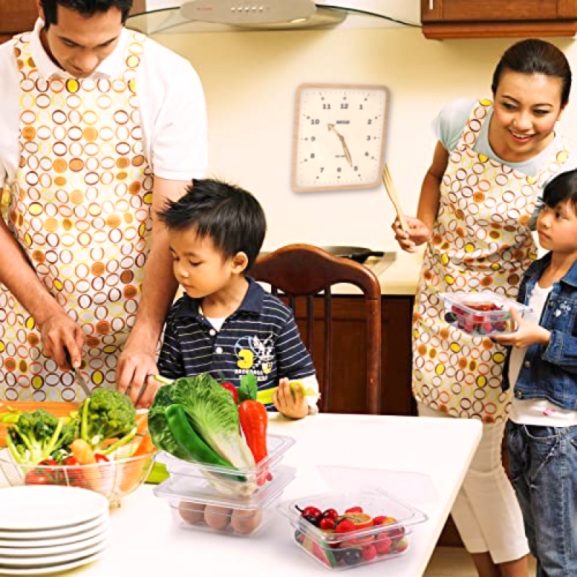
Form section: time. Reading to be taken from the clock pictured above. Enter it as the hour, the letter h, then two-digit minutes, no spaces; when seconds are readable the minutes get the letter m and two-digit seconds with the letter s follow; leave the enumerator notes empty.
10h26
